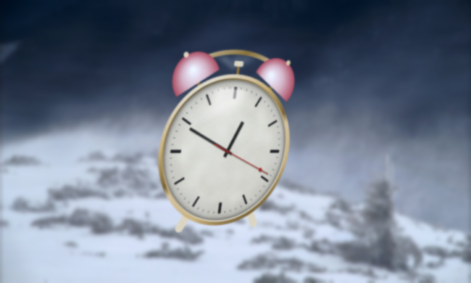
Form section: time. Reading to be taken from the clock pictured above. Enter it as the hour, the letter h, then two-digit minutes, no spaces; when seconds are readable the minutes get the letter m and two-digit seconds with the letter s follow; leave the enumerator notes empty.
12h49m19s
